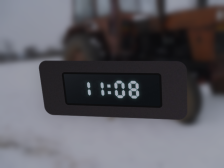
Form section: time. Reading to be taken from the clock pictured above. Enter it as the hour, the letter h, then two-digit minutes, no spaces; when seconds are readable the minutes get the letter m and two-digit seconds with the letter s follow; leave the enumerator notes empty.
11h08
